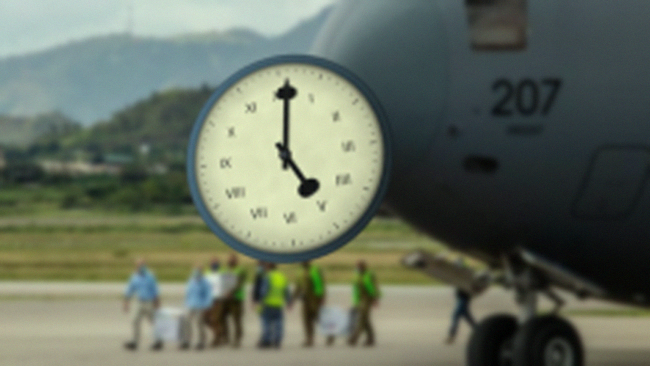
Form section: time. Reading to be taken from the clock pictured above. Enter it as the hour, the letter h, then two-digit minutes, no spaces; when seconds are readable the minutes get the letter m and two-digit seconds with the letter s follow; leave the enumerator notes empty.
5h01
